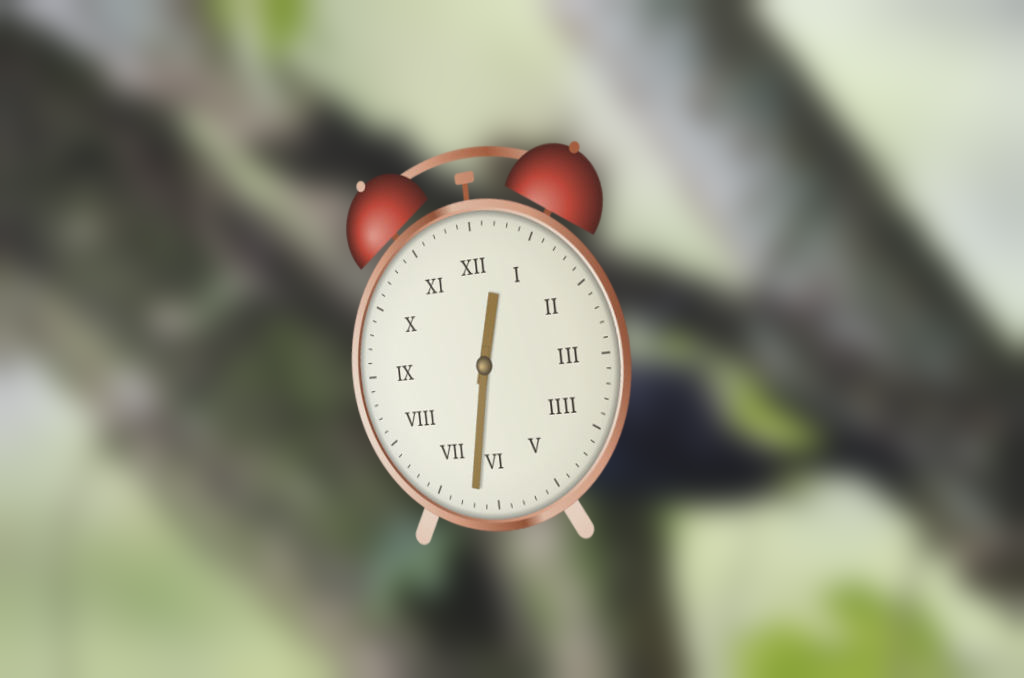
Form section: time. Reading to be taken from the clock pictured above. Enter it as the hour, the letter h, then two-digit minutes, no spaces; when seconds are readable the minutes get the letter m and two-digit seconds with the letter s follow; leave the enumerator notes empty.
12h32
